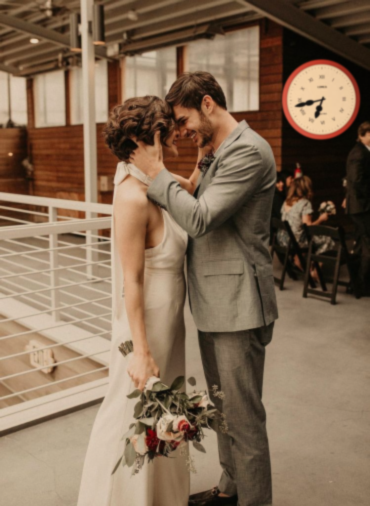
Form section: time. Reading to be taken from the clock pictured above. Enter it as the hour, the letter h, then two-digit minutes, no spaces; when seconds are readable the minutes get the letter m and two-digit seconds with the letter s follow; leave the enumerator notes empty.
6h43
